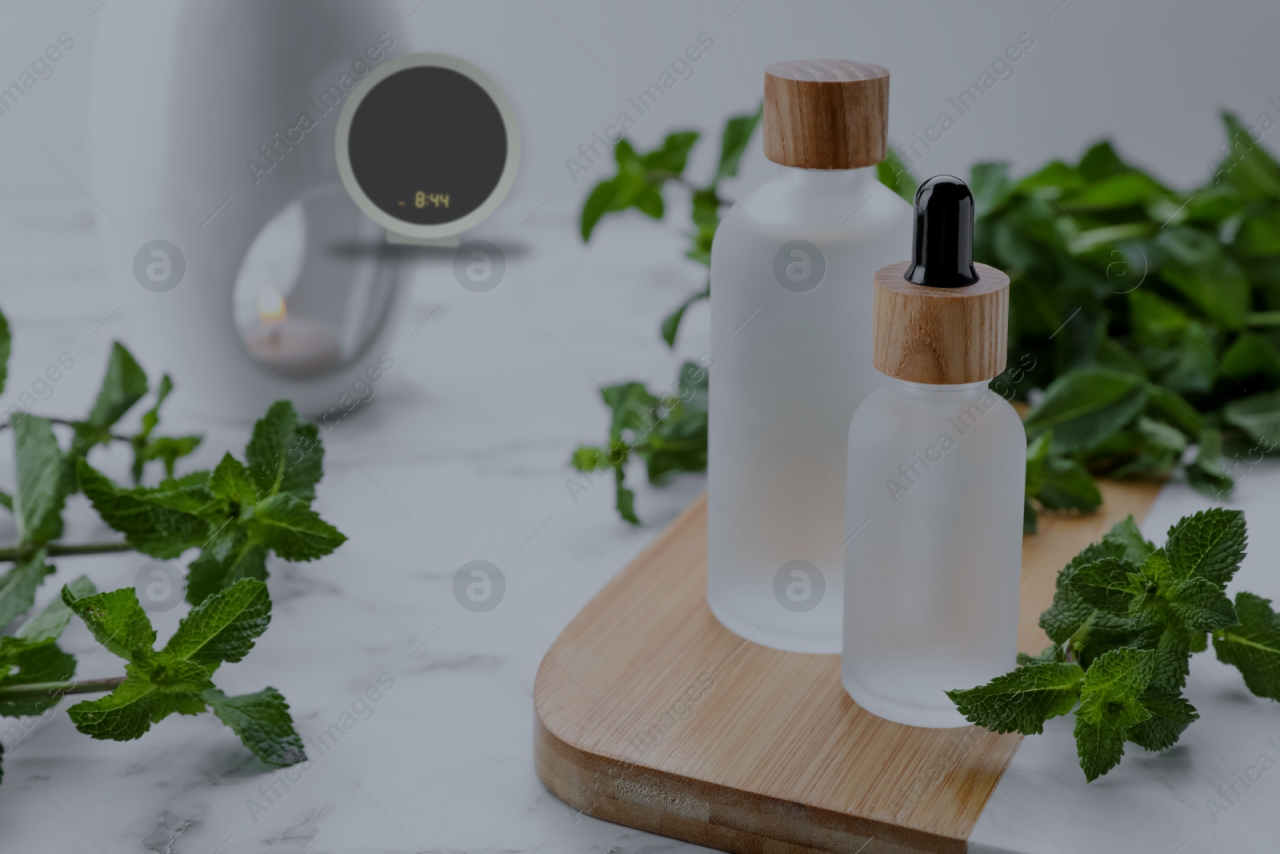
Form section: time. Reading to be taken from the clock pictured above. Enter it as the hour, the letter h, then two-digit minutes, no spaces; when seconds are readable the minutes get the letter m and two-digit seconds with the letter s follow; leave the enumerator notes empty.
8h44
